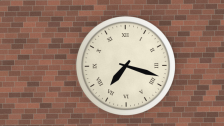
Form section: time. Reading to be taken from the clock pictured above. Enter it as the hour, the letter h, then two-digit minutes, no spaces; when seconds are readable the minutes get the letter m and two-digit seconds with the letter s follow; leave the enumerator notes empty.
7h18
